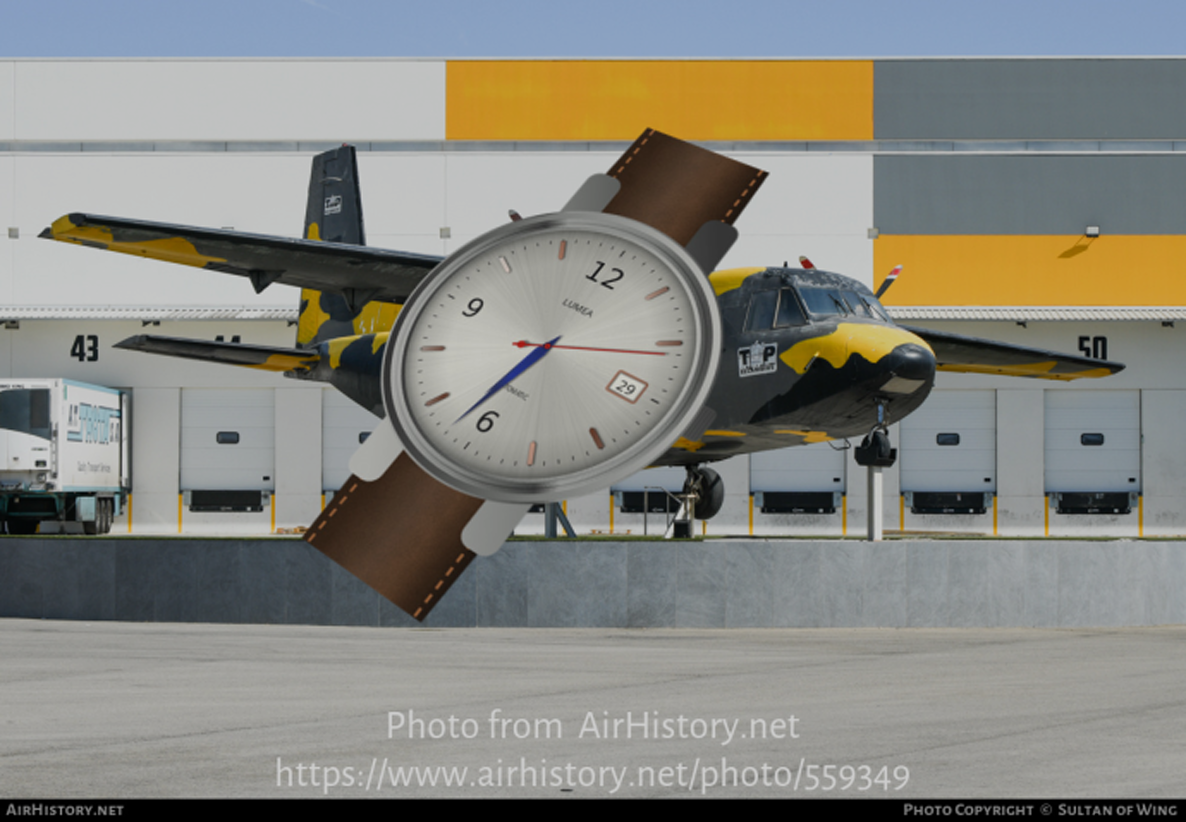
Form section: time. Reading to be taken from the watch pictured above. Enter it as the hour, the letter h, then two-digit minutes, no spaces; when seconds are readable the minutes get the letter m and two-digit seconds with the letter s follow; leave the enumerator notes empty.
6h32m11s
